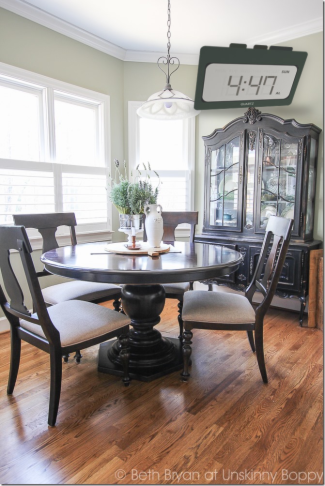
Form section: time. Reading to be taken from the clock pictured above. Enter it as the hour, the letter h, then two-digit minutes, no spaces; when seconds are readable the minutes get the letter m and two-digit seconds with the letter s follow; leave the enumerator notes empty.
4h47
